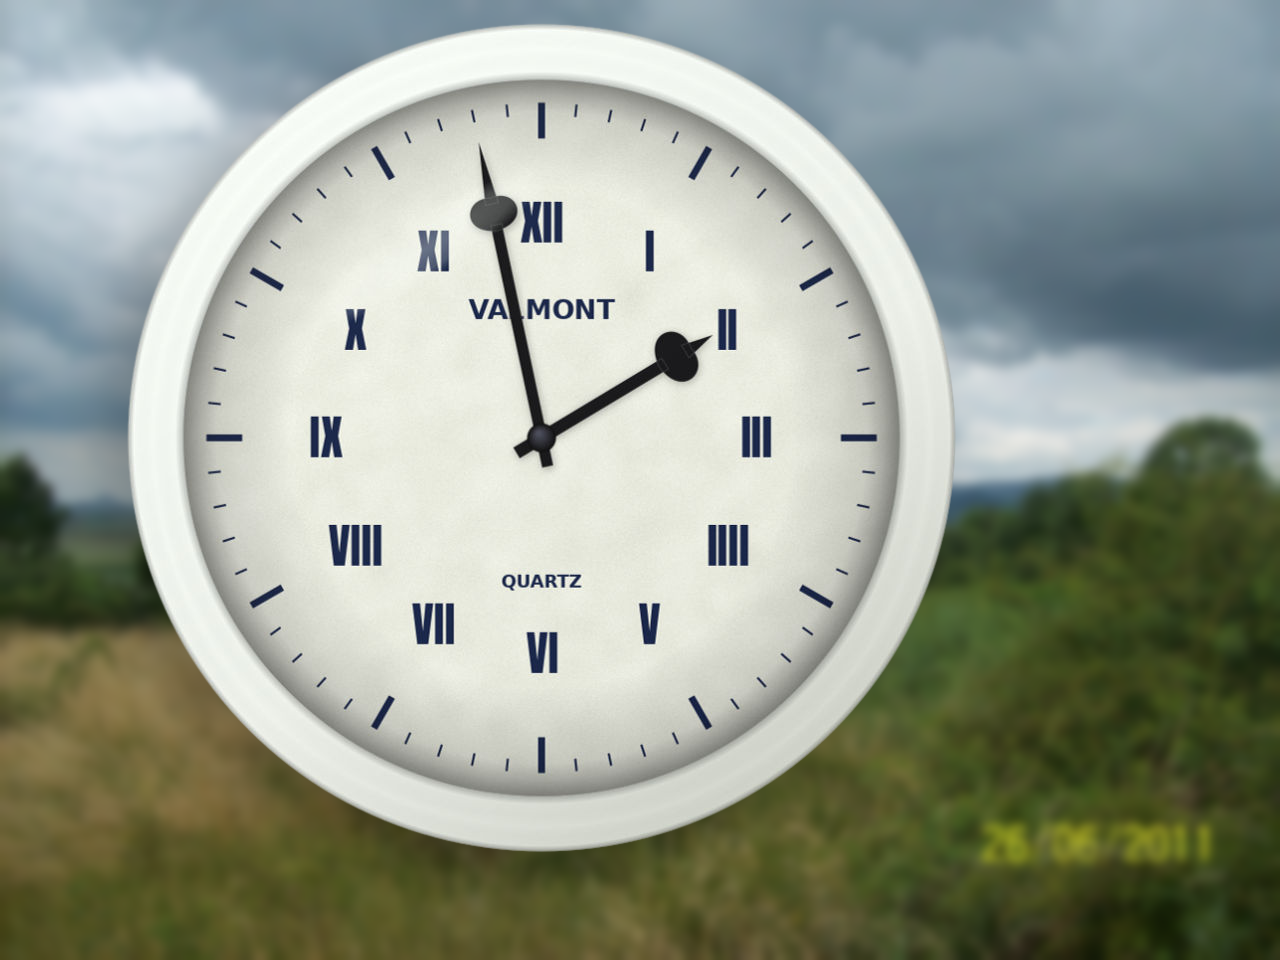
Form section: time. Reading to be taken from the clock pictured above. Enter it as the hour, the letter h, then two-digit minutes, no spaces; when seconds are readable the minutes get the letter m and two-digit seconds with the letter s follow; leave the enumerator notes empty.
1h58
